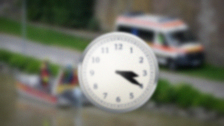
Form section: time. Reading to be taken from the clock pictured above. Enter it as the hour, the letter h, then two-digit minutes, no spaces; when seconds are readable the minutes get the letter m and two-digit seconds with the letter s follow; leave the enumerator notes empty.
3h20
